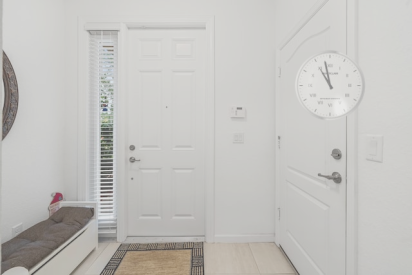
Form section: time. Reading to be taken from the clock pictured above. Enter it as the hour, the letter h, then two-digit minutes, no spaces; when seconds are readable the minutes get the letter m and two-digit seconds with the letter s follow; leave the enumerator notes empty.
10h58
